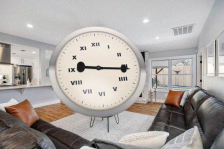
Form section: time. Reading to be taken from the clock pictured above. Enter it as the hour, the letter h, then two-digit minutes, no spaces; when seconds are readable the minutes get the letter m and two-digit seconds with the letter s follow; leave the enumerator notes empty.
9h16
